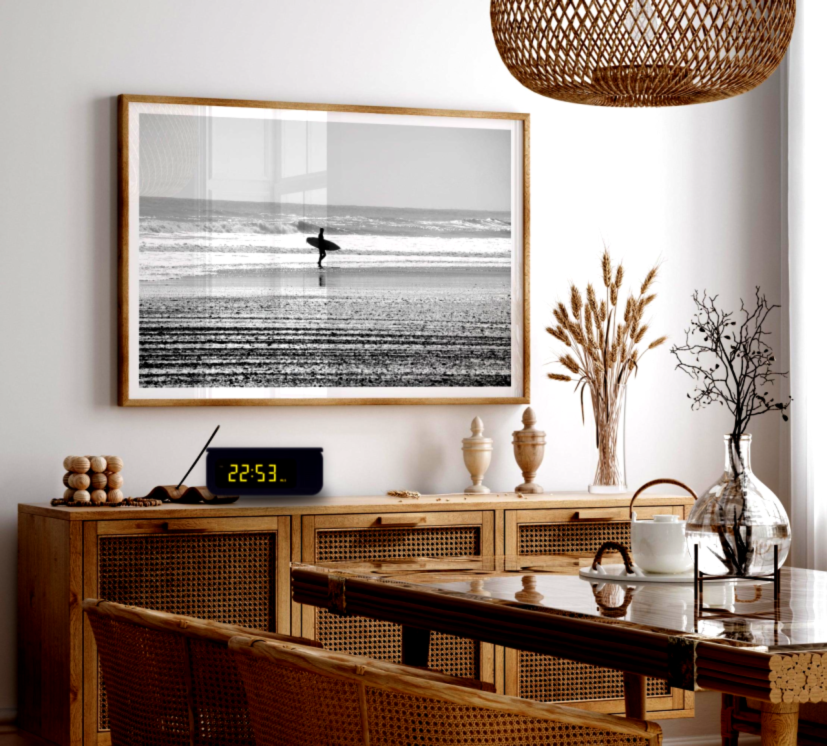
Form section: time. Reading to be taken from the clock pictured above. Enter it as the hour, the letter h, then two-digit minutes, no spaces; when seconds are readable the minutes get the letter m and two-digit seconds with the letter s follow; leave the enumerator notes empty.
22h53
